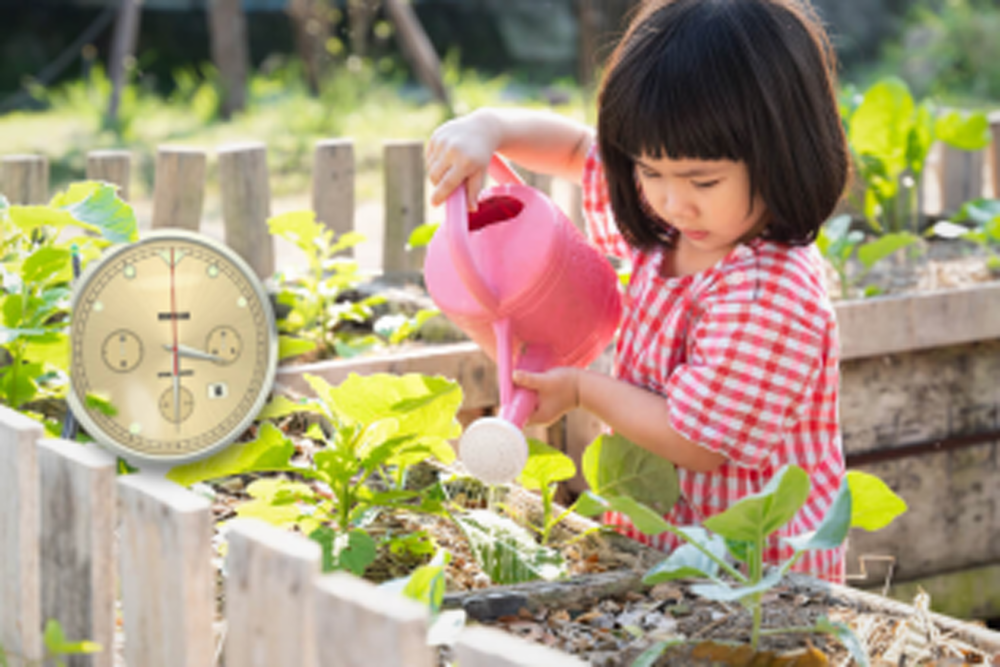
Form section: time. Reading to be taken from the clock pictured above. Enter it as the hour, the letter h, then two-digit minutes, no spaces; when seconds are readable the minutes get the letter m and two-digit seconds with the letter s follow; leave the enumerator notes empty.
3h30
